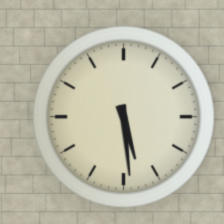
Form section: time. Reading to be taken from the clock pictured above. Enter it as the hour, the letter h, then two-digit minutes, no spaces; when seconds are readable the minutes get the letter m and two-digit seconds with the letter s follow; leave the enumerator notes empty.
5h29
